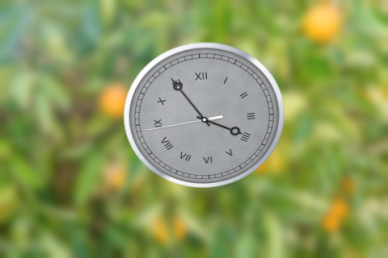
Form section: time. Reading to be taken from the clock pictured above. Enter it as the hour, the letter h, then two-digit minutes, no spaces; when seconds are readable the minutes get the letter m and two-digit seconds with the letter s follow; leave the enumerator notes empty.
3h54m44s
